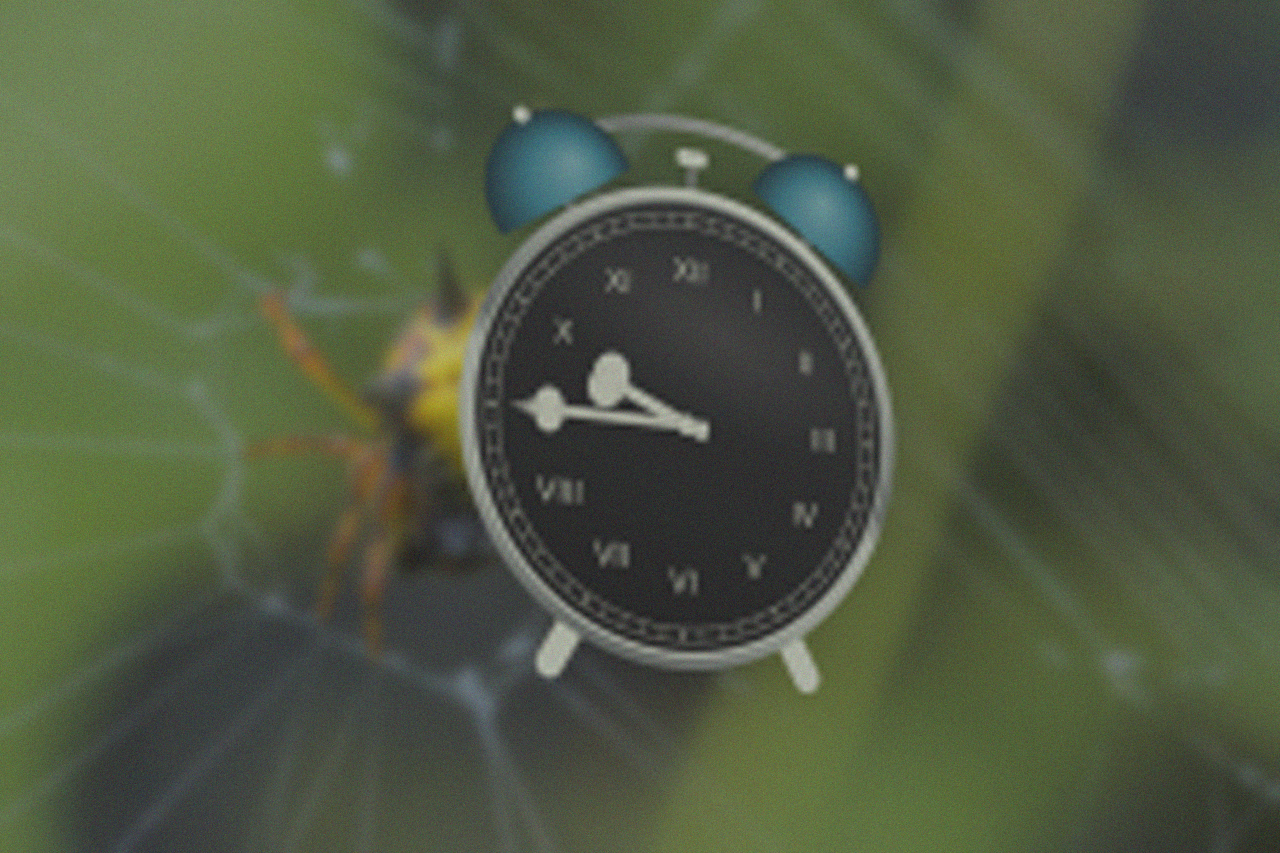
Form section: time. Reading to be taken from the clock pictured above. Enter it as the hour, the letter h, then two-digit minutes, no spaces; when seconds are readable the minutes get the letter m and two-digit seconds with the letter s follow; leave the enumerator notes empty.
9h45
